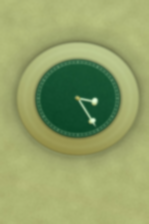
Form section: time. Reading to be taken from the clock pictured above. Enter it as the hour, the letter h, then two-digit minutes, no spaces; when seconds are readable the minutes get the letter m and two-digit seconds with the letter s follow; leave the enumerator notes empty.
3h25
